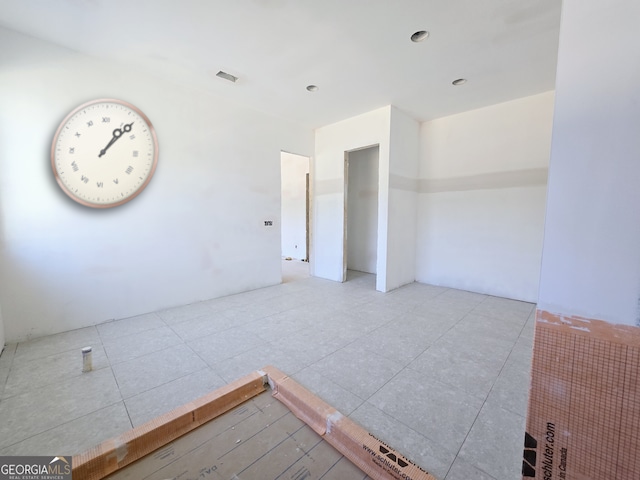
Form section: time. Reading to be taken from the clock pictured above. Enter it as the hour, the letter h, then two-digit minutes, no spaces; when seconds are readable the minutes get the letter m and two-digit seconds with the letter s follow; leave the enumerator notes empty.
1h07
